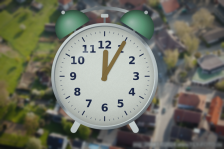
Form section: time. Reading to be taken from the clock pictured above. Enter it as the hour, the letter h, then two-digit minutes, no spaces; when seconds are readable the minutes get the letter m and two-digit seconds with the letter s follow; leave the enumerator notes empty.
12h05
